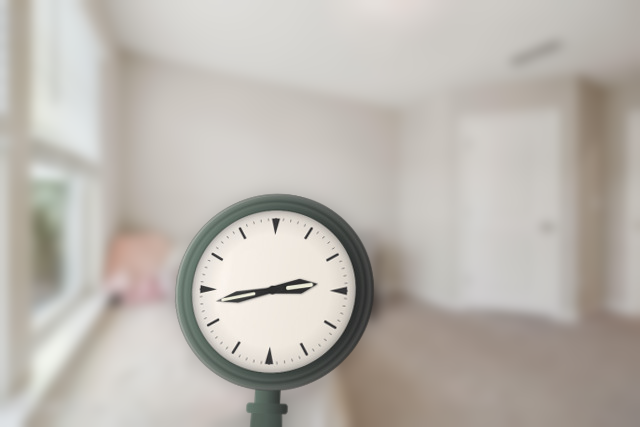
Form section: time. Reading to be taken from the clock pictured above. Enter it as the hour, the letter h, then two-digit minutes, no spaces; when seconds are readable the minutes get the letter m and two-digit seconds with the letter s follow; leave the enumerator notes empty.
2h43
